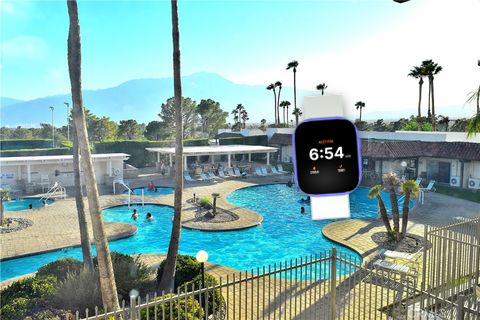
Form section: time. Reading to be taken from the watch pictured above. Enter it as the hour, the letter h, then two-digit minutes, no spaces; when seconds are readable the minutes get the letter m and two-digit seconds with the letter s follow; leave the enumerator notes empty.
6h54
